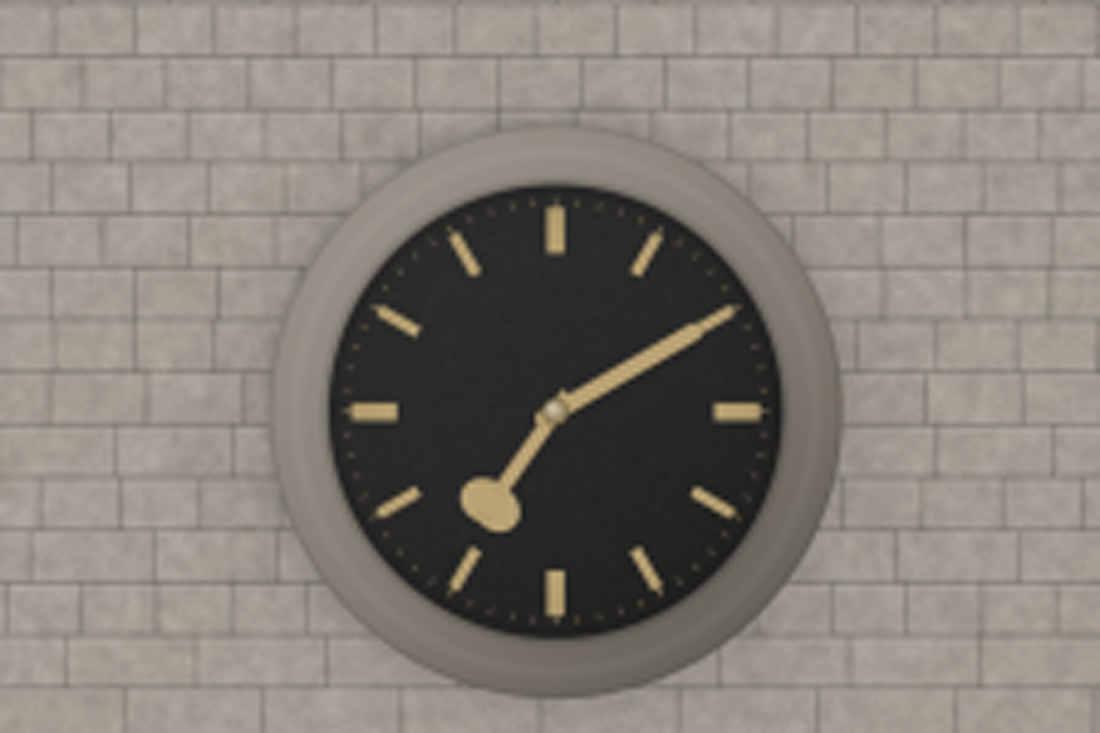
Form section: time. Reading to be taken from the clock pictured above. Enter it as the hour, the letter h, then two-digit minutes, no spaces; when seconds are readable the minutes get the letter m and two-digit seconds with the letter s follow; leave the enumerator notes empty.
7h10
